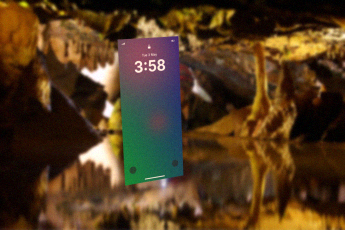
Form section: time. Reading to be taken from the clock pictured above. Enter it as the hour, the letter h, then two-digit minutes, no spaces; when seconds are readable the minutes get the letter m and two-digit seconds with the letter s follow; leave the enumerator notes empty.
3h58
